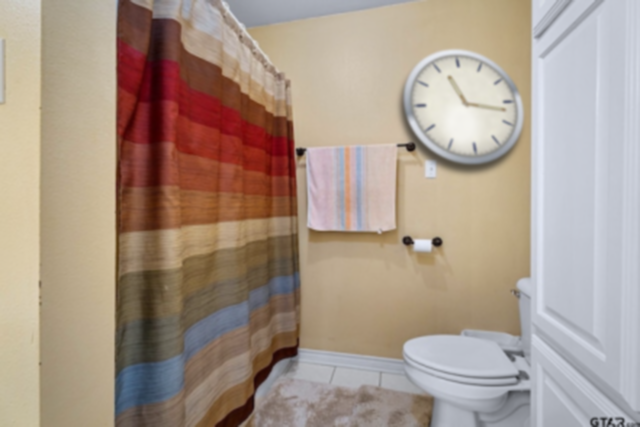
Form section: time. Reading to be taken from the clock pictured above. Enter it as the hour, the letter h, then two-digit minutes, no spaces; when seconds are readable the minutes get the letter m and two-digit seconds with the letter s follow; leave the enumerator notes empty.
11h17
